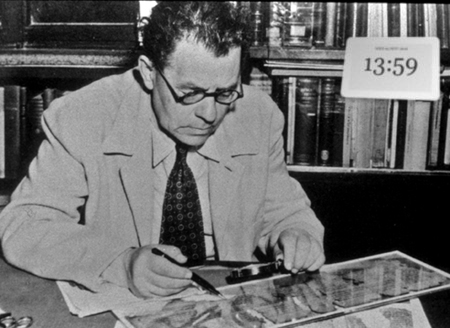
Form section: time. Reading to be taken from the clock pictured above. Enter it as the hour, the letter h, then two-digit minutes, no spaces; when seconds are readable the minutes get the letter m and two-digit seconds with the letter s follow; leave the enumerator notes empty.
13h59
